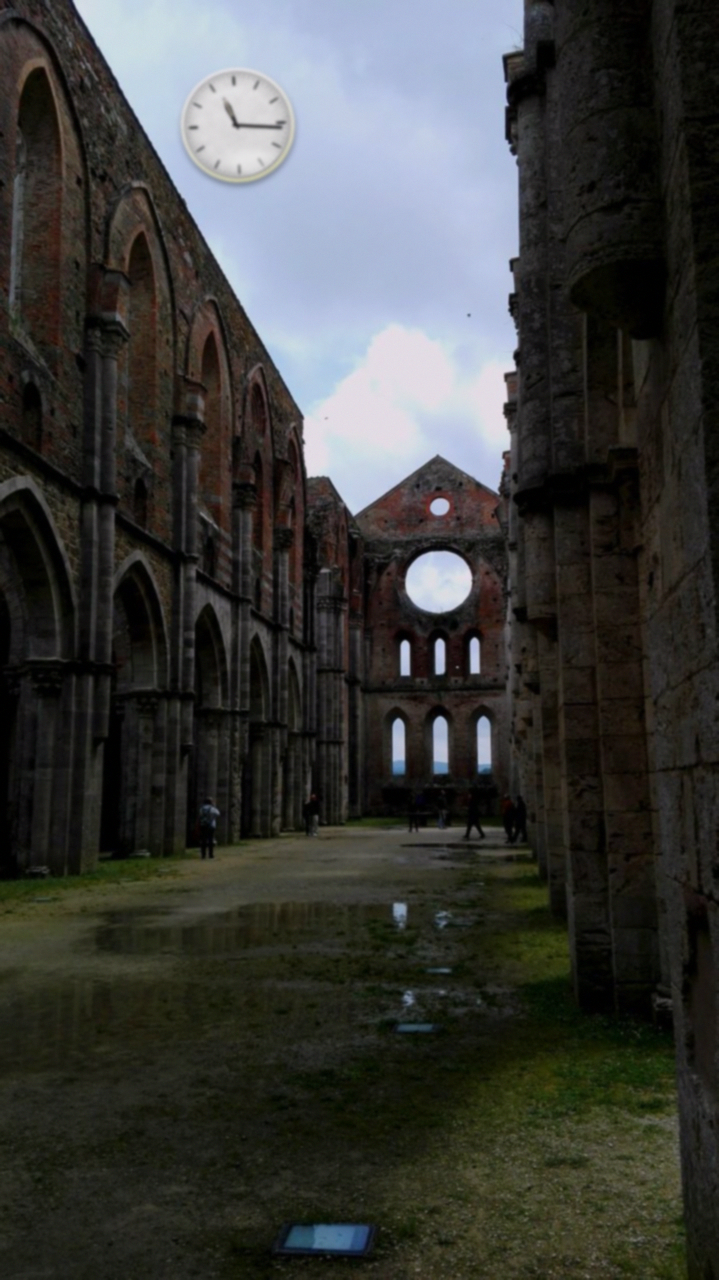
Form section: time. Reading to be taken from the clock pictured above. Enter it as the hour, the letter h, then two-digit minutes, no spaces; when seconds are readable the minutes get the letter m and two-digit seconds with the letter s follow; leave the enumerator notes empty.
11h16
